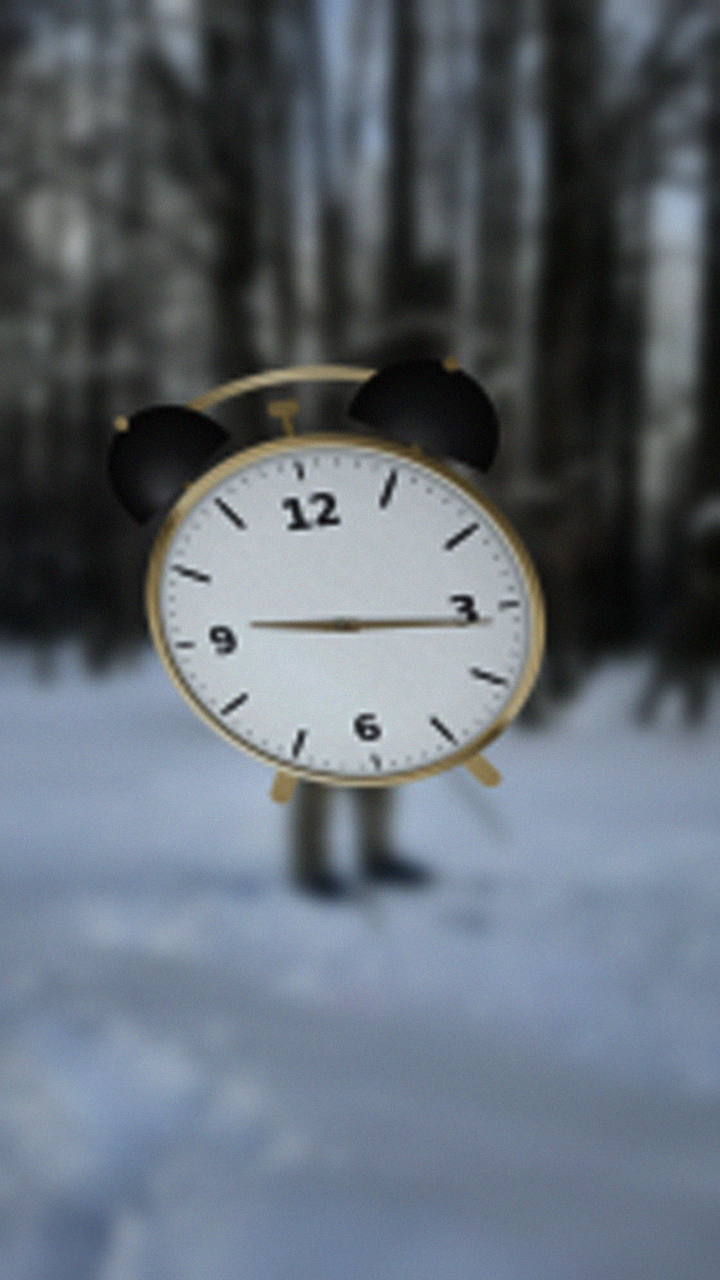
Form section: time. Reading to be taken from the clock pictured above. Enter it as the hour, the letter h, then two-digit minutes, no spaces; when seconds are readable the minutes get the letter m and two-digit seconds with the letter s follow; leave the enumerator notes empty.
9h16
